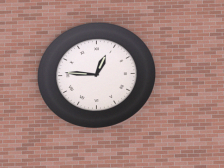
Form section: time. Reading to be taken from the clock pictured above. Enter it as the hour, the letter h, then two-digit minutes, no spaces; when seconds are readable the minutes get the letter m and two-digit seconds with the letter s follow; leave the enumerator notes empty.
12h46
